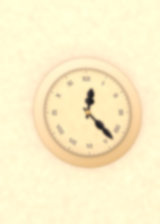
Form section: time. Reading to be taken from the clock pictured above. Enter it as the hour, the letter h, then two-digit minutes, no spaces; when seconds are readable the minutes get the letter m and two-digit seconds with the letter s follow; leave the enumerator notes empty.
12h23
